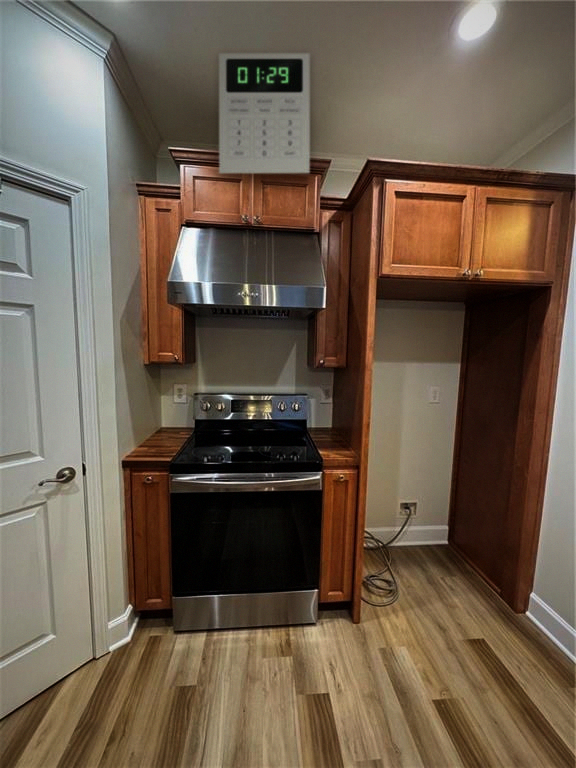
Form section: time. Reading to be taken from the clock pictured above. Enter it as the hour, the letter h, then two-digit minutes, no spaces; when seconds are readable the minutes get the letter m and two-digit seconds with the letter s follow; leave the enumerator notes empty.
1h29
